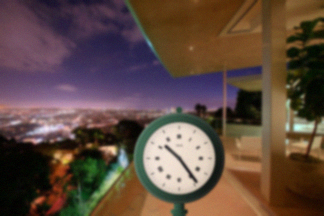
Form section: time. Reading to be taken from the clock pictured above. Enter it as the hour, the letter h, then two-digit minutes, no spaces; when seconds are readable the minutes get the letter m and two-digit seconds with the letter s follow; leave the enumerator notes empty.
10h24
